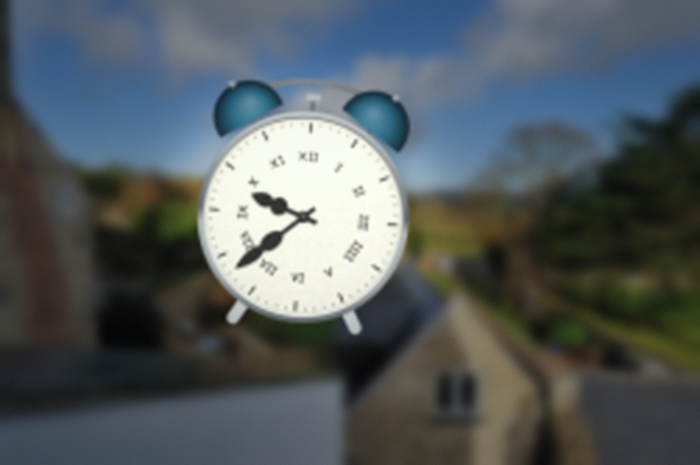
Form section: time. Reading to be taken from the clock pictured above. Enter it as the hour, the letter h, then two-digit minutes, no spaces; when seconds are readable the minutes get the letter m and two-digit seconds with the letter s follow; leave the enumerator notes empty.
9h38
